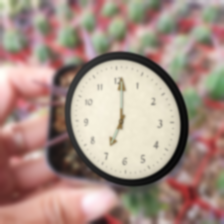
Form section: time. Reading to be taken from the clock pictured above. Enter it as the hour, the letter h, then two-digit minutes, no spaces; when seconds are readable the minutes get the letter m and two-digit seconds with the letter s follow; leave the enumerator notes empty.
7h01
